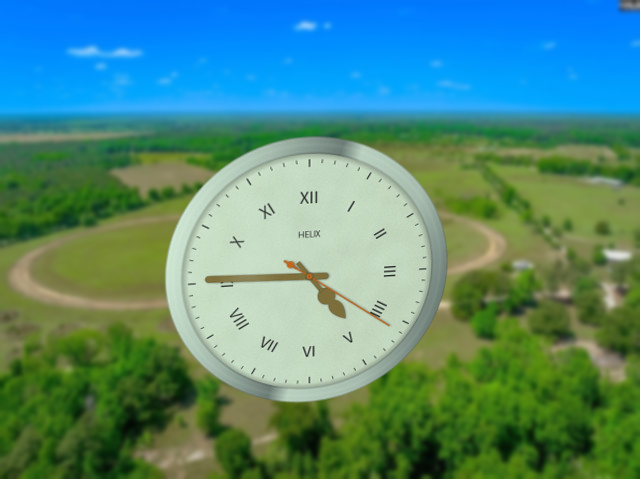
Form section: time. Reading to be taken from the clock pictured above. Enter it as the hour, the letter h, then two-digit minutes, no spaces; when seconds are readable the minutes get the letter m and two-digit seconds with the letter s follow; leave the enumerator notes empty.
4h45m21s
